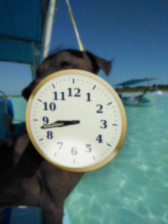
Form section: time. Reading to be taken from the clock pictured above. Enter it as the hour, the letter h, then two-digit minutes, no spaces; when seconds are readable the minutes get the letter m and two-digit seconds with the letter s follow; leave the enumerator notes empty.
8h43
